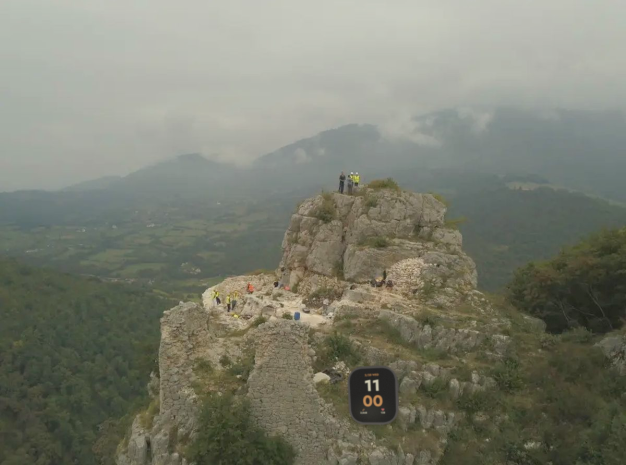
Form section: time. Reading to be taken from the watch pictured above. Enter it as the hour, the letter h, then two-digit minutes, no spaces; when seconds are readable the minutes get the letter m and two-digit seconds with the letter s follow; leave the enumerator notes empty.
11h00
